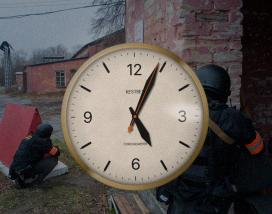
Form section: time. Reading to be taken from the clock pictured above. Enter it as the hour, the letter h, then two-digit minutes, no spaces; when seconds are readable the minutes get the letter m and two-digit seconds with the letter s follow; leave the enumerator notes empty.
5h04m04s
